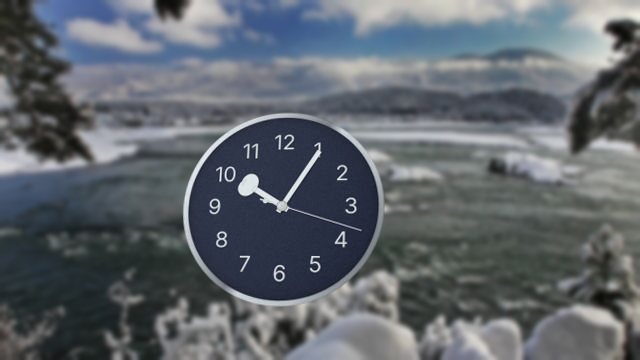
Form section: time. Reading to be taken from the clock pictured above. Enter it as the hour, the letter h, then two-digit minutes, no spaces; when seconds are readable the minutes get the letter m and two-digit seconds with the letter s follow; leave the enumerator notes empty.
10h05m18s
